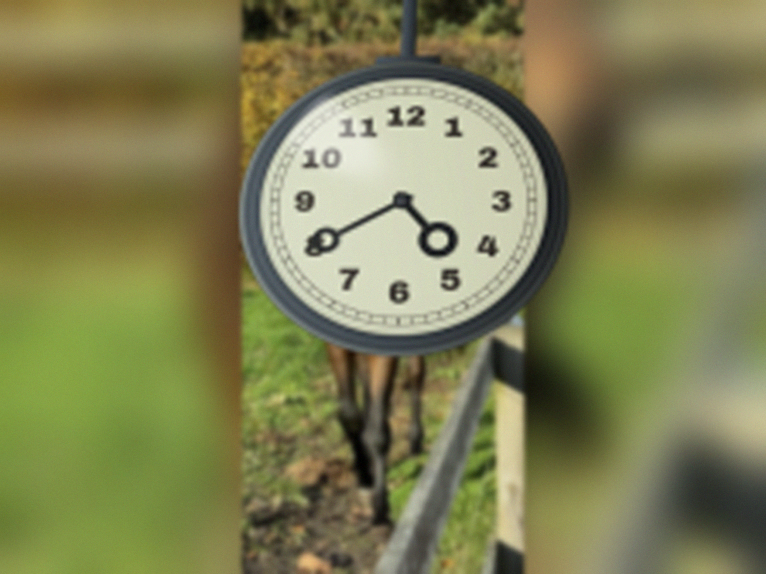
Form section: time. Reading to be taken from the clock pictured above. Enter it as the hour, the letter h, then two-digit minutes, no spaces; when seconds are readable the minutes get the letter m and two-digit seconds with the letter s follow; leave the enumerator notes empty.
4h40
